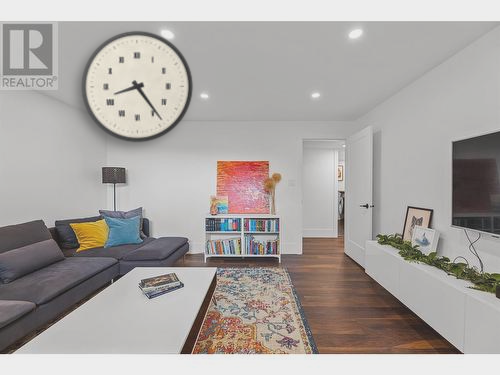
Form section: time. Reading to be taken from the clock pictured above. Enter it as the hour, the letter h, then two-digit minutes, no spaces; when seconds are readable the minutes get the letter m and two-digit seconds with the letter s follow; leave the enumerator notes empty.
8h24
